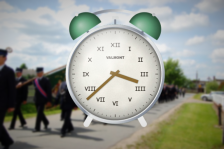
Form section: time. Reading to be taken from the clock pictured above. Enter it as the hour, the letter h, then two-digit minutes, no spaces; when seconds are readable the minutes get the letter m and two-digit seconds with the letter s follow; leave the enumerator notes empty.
3h38
